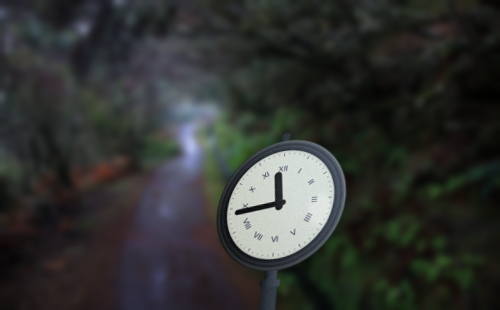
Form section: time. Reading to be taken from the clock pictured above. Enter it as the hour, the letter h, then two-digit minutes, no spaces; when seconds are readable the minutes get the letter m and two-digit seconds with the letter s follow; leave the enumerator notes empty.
11h44
